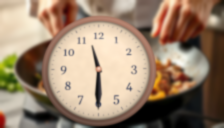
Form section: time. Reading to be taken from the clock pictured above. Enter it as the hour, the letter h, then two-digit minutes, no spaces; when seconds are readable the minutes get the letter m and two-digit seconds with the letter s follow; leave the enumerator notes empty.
11h30
